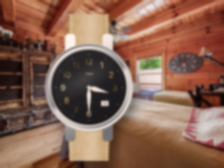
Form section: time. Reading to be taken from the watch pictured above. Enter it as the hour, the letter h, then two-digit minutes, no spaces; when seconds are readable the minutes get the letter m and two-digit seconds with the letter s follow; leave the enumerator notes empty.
3h30
